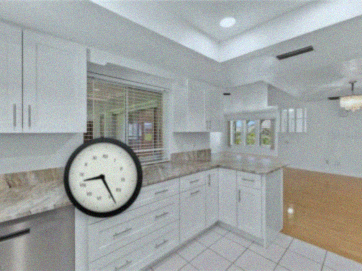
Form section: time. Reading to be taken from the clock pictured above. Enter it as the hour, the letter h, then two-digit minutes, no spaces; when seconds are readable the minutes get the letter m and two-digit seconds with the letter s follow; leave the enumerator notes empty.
8h24
